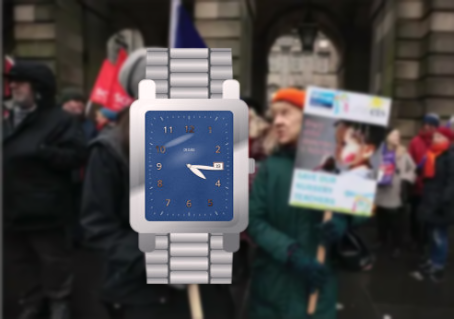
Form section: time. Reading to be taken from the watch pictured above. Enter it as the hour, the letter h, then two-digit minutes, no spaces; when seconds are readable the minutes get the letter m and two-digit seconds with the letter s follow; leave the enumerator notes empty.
4h16
